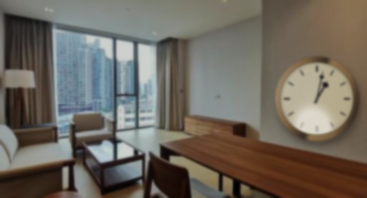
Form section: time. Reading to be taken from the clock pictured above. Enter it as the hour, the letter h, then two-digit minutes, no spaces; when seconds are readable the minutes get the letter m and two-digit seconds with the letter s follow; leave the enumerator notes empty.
1h02
